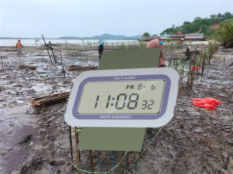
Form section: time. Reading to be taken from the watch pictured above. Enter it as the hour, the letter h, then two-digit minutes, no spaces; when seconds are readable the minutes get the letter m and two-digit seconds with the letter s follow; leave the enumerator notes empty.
11h08m32s
